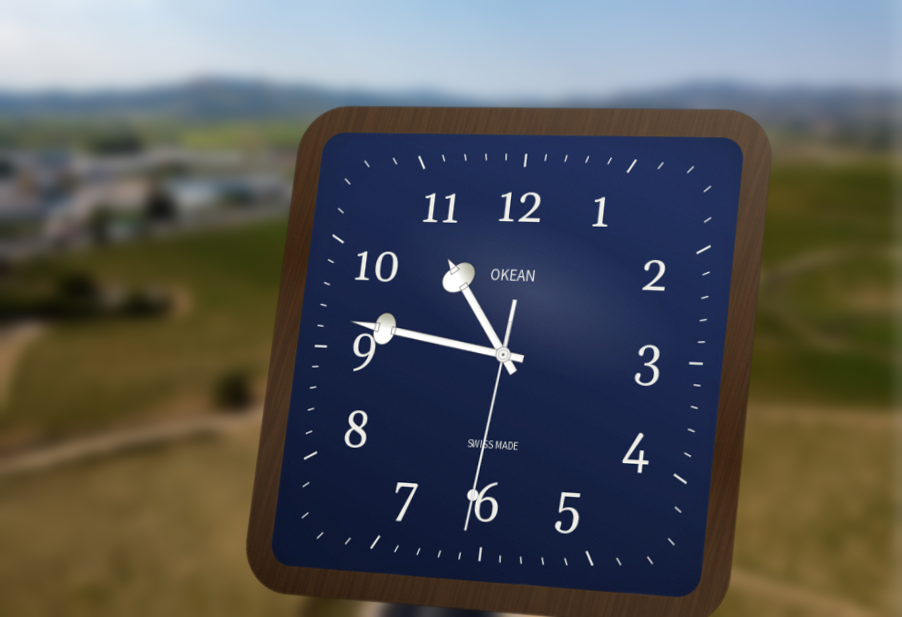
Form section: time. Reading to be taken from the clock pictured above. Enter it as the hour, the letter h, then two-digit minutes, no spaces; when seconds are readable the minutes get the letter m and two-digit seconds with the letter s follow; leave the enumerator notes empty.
10h46m31s
